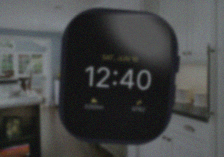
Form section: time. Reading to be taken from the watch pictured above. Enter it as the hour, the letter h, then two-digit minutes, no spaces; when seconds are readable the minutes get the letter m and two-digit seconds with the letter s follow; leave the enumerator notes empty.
12h40
